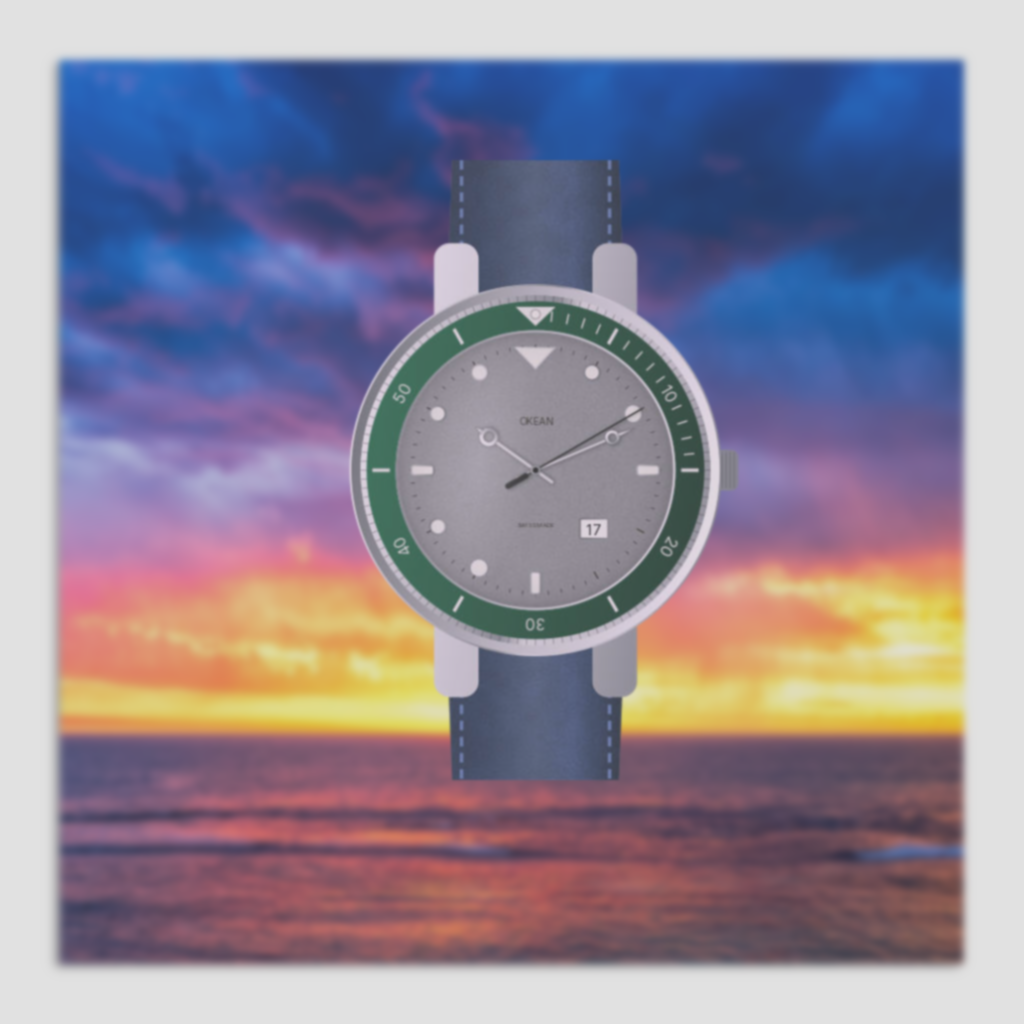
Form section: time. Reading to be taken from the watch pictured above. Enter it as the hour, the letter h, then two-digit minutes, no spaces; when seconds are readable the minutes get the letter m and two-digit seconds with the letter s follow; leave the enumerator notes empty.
10h11m10s
